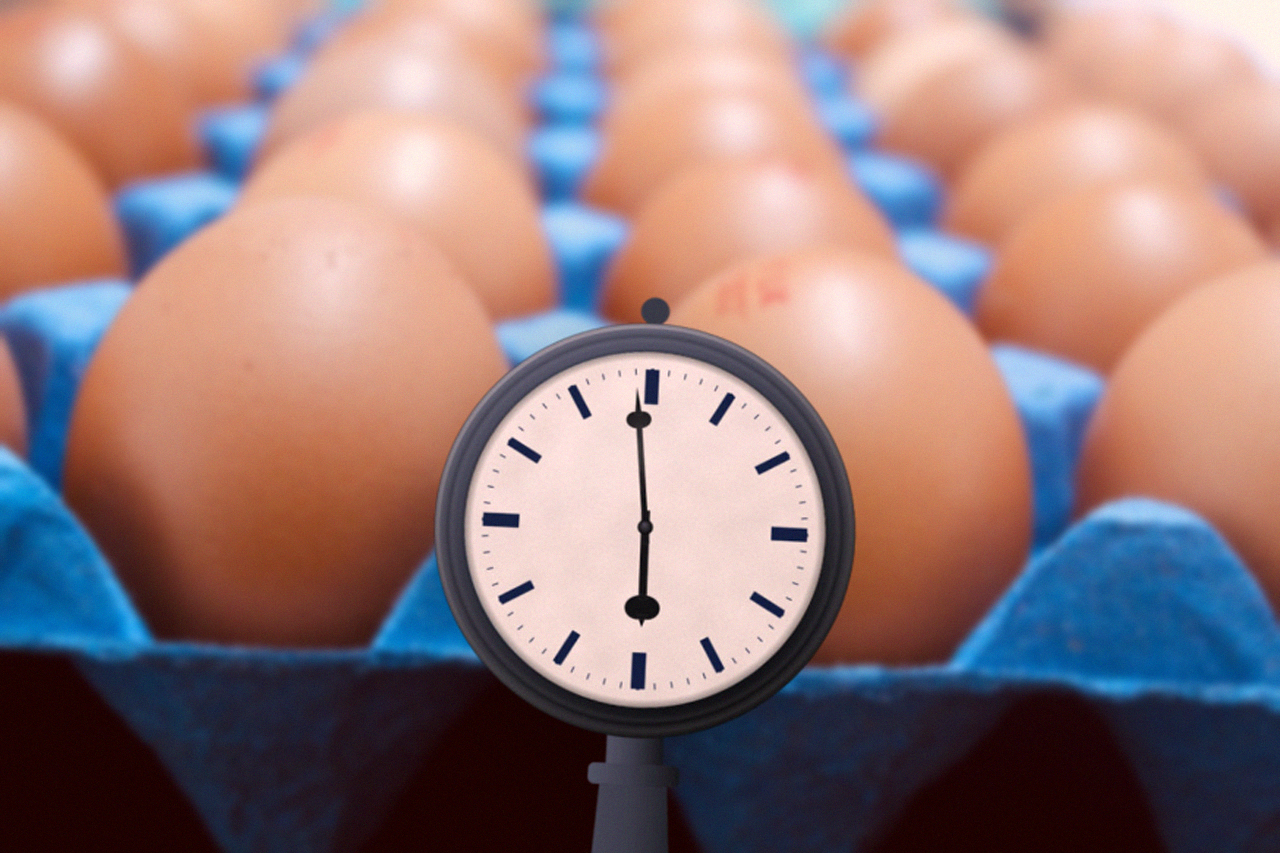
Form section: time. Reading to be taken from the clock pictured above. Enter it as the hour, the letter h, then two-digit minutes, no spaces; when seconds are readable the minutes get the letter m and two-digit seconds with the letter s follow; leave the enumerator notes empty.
5h59
